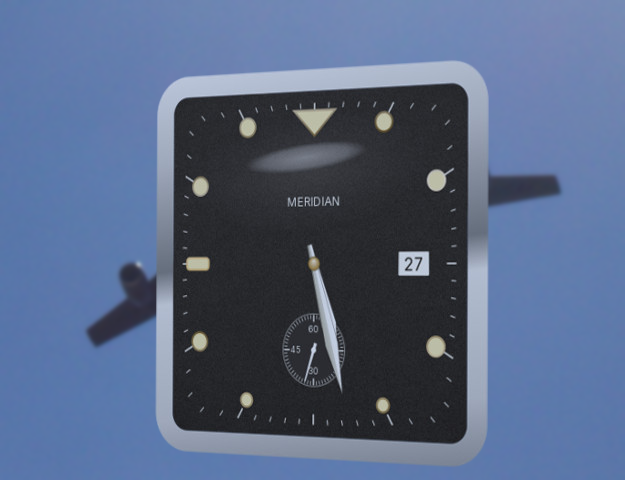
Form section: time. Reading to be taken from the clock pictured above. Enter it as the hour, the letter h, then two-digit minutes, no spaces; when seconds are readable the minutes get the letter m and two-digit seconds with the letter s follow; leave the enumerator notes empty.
5h27m33s
